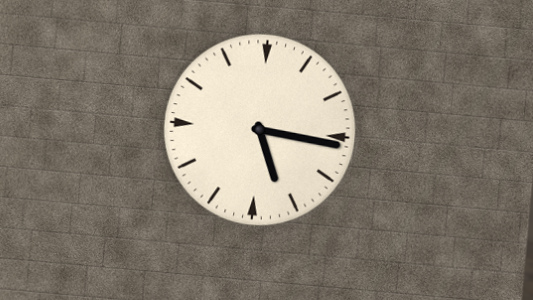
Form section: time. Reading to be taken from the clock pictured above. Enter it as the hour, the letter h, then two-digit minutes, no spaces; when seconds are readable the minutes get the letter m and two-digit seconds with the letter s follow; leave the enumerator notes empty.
5h16
